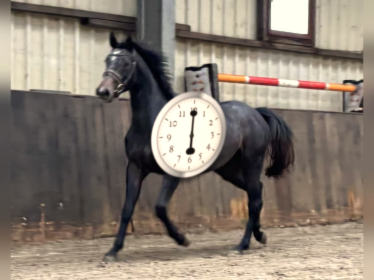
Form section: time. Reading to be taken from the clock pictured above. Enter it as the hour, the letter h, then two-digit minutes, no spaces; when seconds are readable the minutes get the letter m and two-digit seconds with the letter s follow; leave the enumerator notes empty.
6h00
